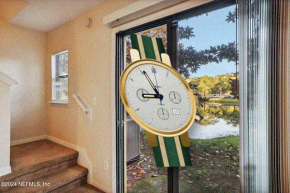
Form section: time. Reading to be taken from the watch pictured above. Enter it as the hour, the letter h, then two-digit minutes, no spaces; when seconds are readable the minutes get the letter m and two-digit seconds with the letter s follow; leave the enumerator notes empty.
8h56
